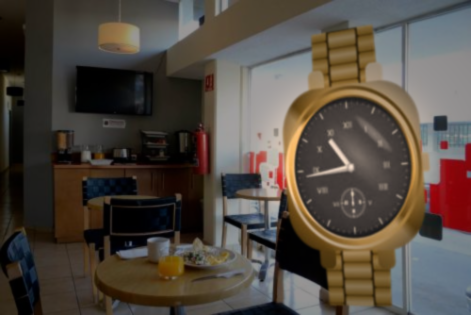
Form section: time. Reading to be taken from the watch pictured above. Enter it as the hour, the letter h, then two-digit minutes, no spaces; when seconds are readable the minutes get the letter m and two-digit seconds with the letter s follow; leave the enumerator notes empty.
10h44
